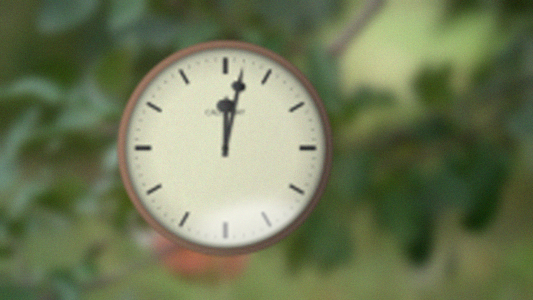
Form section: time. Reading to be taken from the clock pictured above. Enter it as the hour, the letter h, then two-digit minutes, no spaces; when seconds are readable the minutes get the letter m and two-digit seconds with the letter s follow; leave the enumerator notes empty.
12h02
